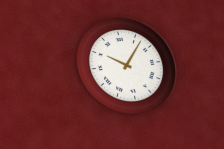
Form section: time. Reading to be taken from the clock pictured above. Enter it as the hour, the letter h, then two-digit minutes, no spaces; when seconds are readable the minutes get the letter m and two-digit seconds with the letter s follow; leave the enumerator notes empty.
10h07
